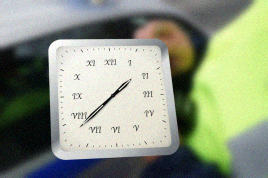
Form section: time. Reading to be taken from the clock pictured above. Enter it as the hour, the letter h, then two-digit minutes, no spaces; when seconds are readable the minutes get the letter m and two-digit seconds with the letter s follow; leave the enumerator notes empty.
1h38
